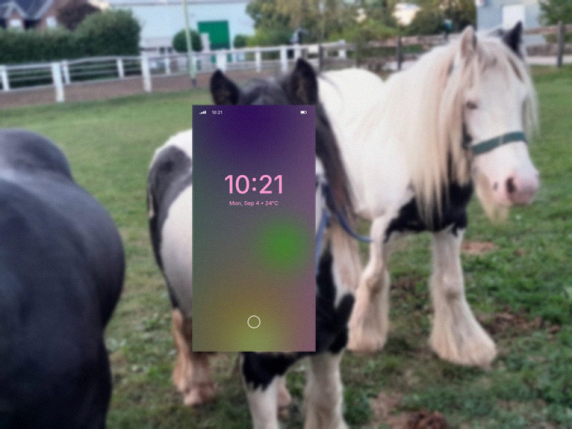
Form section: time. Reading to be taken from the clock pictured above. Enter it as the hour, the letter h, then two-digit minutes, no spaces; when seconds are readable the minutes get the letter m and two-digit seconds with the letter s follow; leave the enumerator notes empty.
10h21
